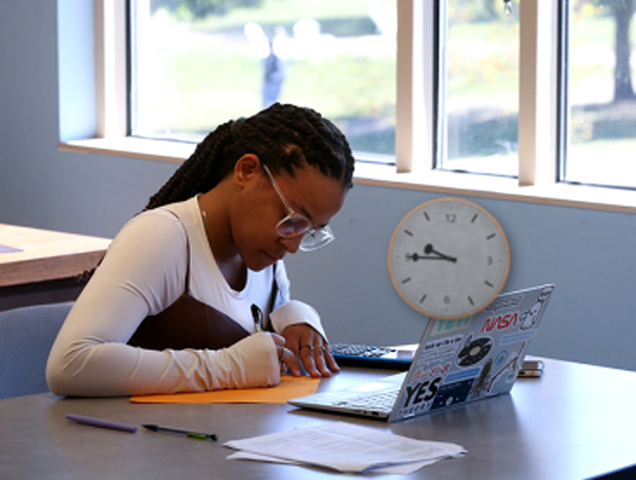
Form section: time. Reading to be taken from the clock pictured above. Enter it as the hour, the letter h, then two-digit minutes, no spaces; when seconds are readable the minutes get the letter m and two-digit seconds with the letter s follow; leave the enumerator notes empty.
9h45
